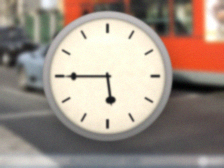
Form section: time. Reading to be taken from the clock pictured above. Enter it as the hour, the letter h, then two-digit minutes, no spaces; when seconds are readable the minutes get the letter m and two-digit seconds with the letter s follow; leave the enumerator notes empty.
5h45
